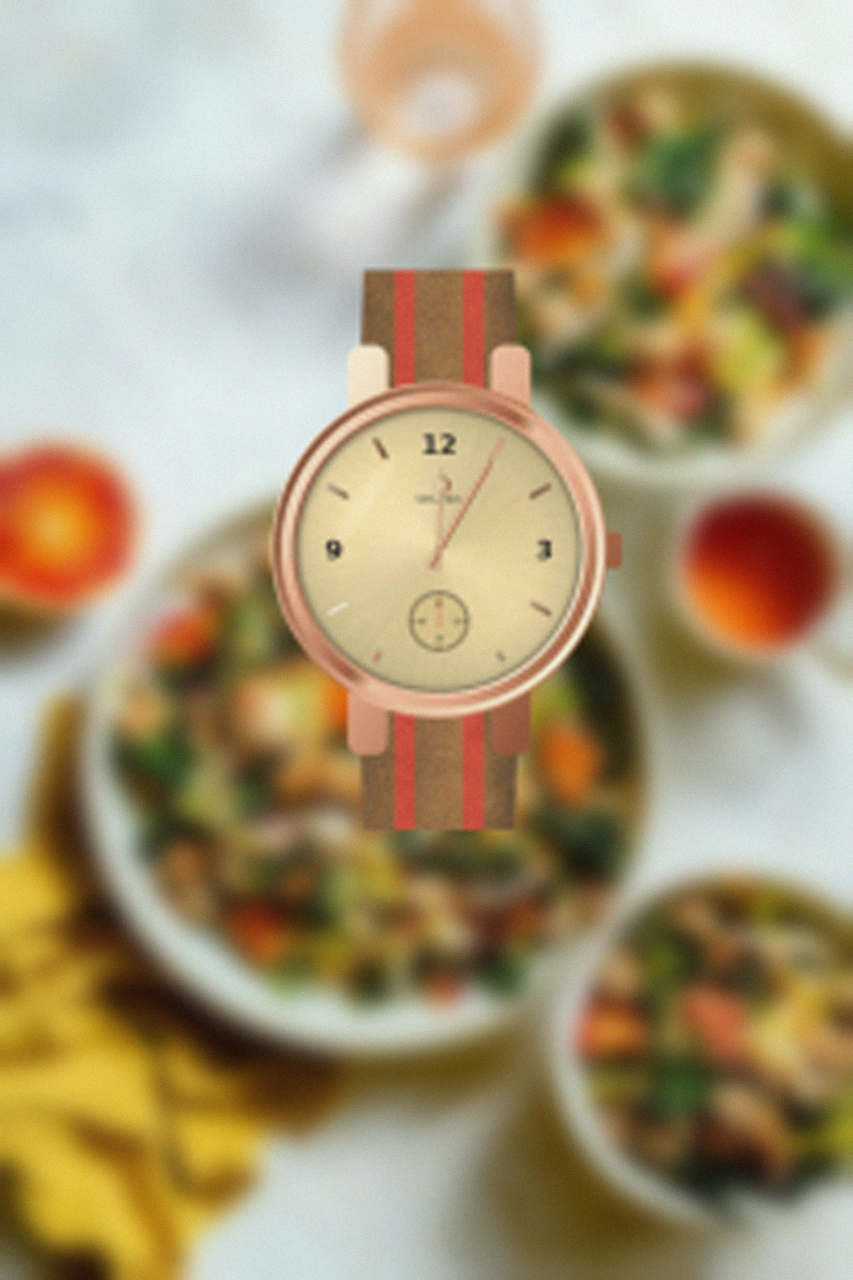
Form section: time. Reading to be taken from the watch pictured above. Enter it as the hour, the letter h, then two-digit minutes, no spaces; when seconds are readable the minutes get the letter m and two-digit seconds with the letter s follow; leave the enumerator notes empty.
12h05
